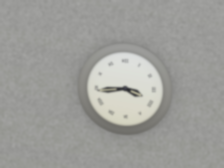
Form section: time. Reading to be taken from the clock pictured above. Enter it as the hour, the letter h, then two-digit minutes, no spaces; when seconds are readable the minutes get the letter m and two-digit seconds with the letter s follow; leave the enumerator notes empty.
3h44
